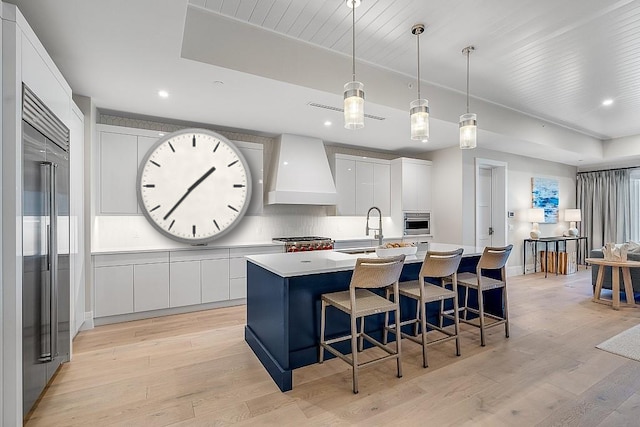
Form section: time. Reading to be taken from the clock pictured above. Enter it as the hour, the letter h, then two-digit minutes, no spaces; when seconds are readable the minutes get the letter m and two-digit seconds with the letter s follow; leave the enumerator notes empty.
1h37
